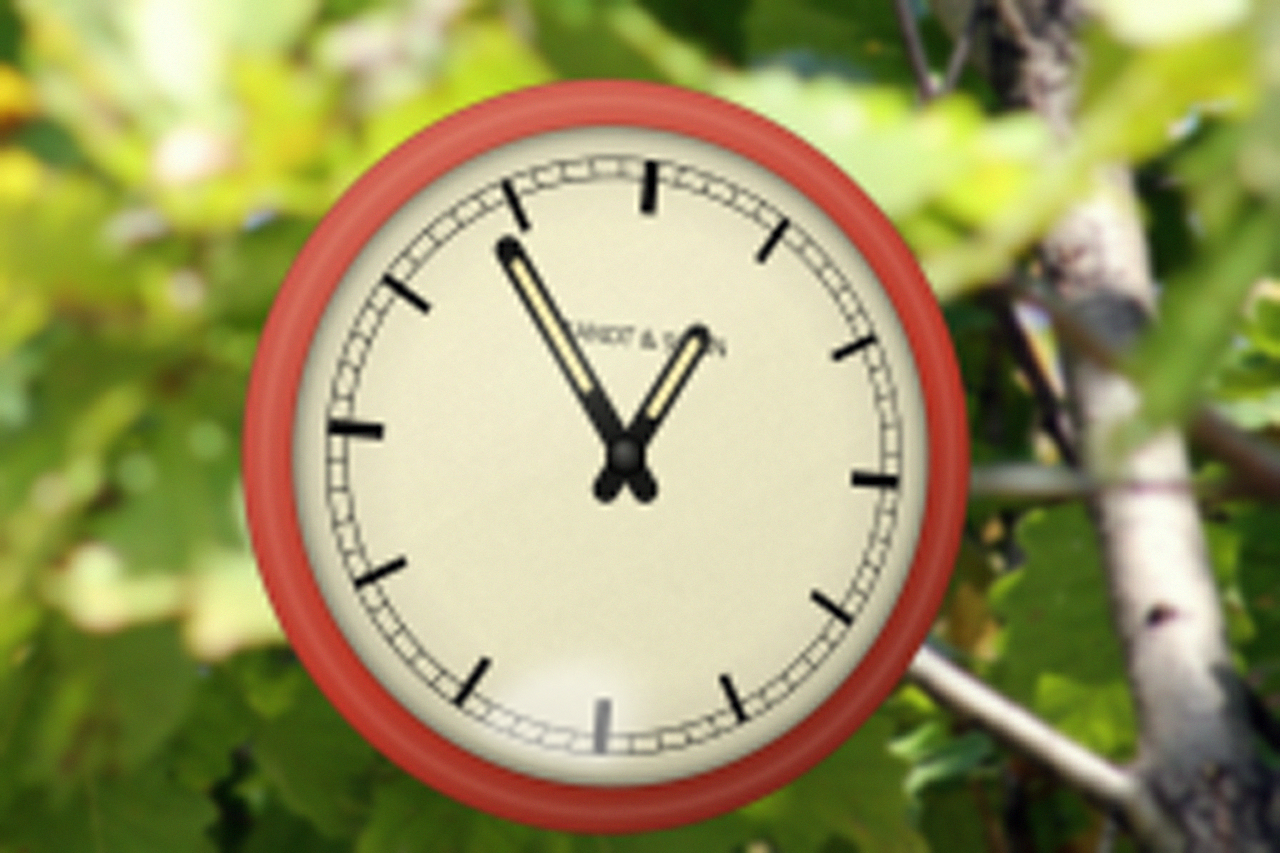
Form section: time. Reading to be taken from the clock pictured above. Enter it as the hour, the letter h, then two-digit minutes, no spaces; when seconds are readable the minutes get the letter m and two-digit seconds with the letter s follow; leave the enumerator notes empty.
12h54
